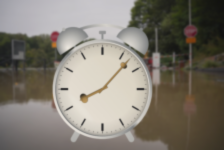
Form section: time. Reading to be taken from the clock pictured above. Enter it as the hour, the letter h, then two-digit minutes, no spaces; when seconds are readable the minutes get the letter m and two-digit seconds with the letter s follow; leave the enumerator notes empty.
8h07
